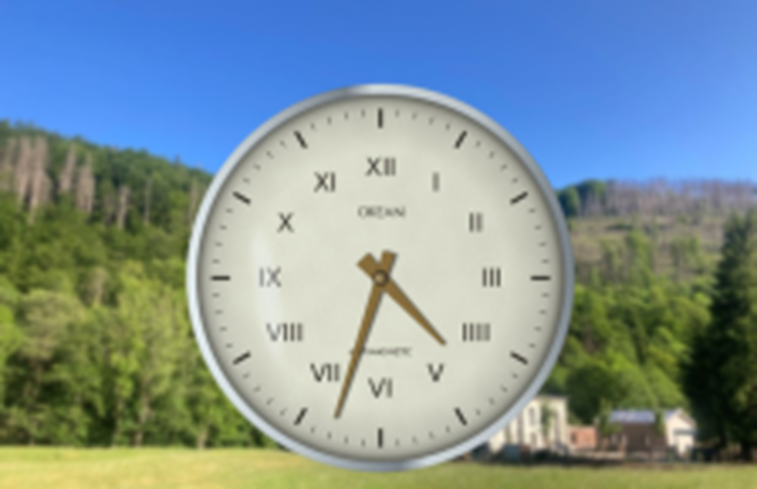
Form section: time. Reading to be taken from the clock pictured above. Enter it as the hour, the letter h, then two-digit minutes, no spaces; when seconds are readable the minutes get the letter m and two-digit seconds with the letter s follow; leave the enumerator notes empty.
4h33
